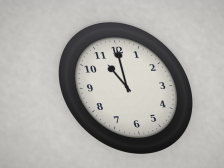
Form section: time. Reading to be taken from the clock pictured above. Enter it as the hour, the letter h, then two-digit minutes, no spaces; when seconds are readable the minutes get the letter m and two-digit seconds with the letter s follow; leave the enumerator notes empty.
11h00
